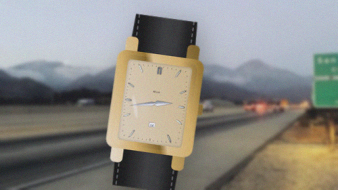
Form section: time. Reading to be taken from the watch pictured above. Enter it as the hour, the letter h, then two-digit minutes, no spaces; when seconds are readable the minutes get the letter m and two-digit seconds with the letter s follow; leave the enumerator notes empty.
2h43
